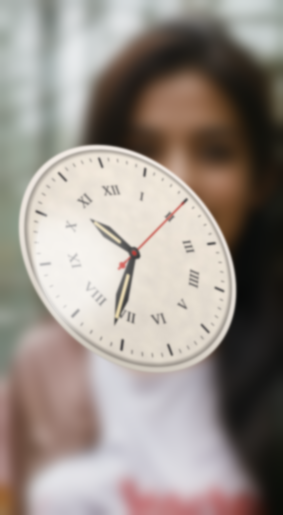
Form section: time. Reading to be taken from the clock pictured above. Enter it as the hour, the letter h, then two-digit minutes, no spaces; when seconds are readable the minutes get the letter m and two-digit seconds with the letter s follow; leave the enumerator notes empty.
10h36m10s
